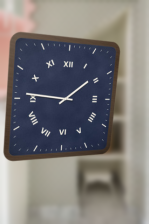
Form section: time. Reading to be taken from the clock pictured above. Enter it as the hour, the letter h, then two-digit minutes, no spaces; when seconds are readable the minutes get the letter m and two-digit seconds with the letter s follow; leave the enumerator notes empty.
1h46
